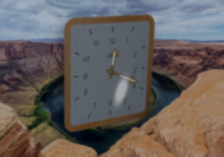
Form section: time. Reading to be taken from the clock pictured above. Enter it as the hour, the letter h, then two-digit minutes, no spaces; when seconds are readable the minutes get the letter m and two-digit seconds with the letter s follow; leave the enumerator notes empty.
12h19
